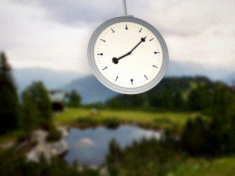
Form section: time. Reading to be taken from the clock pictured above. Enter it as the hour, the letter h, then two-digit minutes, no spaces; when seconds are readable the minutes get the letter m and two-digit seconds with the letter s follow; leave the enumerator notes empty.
8h08
